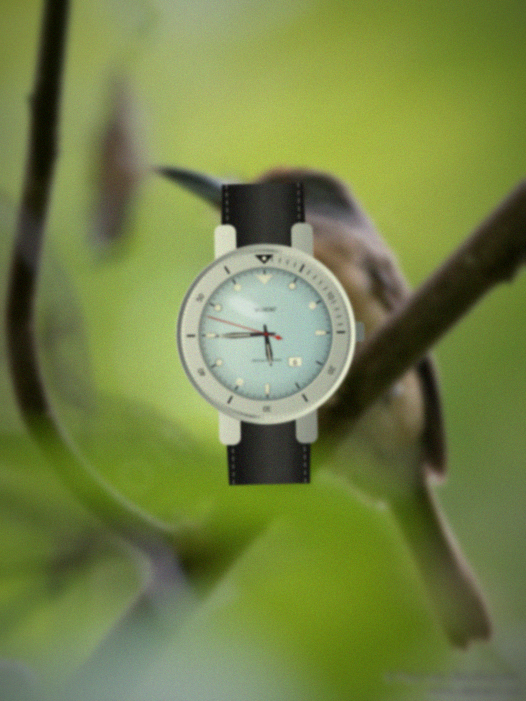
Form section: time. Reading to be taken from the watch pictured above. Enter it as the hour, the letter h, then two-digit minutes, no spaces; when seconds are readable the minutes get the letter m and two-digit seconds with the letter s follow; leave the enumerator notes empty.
5h44m48s
